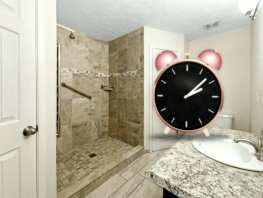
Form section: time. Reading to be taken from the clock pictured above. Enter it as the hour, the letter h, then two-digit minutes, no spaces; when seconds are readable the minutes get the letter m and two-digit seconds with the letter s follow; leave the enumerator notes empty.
2h08
